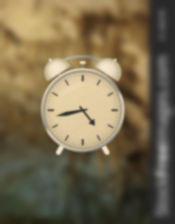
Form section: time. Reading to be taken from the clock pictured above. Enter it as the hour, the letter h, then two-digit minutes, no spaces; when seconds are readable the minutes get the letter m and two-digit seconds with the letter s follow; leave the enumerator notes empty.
4h43
